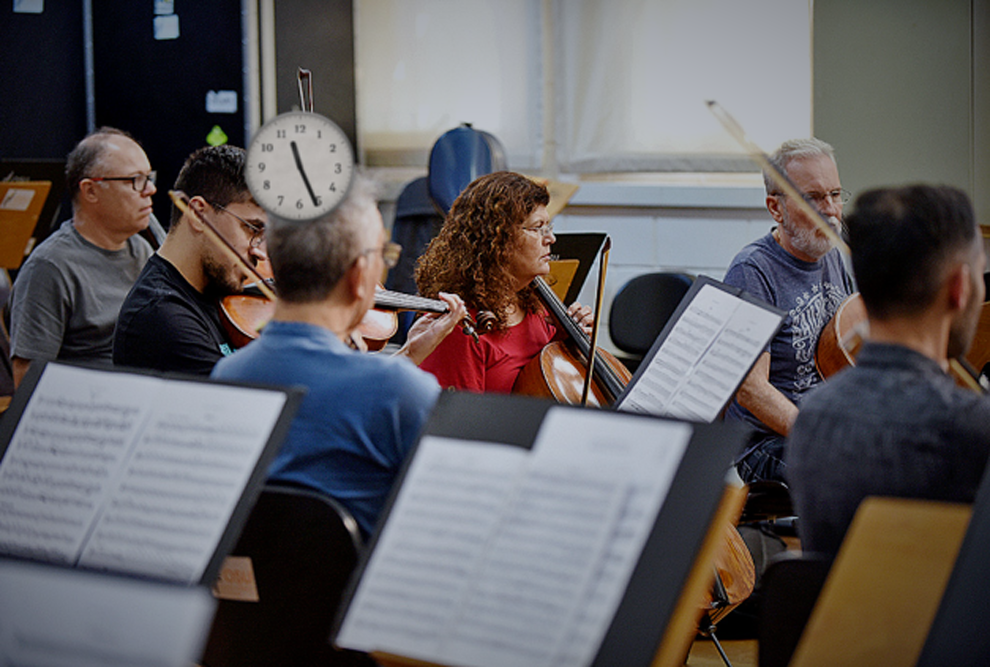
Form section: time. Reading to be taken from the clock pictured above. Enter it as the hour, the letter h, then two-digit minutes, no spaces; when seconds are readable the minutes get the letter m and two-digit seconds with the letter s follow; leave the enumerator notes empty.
11h26
